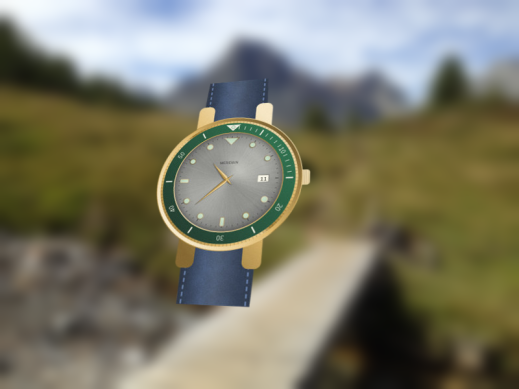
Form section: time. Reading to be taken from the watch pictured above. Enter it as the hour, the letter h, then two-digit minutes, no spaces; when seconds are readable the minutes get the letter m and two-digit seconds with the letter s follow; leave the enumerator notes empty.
10h38
